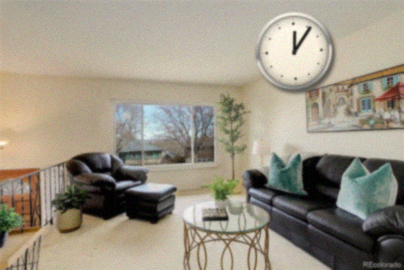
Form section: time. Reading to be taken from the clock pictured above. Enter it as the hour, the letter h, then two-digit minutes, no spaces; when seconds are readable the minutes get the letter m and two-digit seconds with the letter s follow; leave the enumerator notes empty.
12h06
